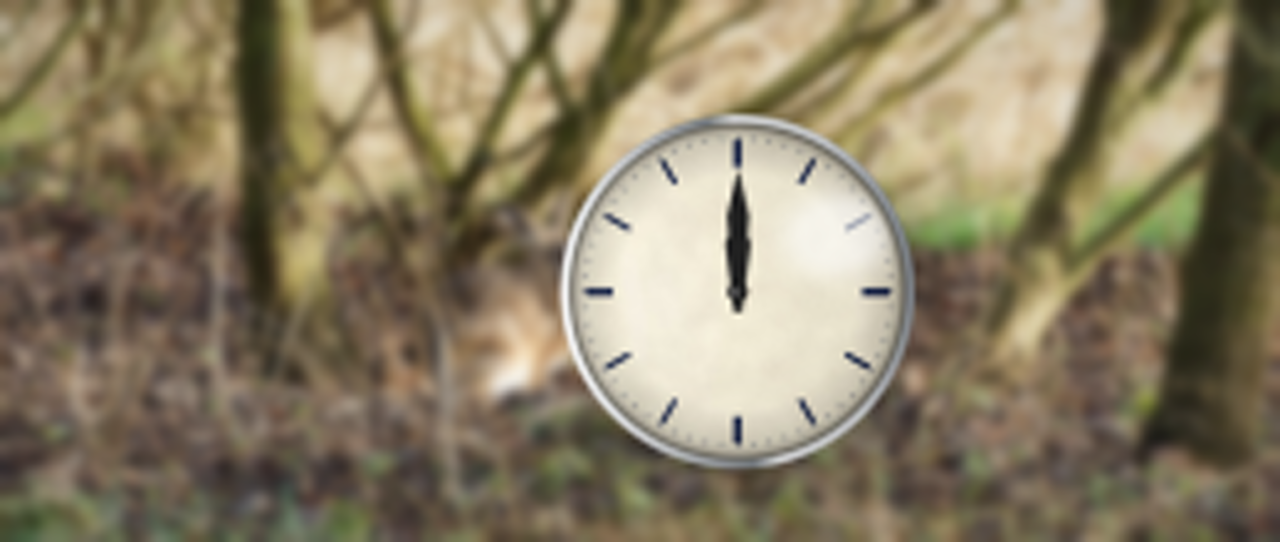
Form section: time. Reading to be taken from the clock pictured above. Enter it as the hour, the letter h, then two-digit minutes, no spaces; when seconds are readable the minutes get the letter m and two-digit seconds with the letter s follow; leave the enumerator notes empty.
12h00
